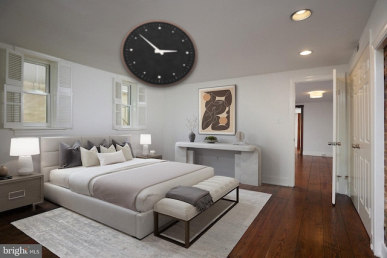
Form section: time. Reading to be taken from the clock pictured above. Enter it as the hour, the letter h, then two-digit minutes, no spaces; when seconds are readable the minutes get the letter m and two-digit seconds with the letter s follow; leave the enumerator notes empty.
2h52
